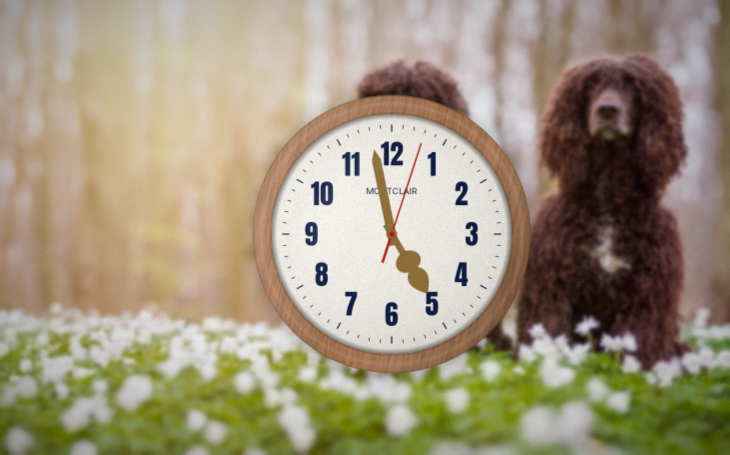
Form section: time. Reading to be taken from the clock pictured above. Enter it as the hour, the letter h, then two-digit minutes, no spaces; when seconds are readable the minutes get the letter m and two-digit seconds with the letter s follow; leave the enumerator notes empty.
4h58m03s
